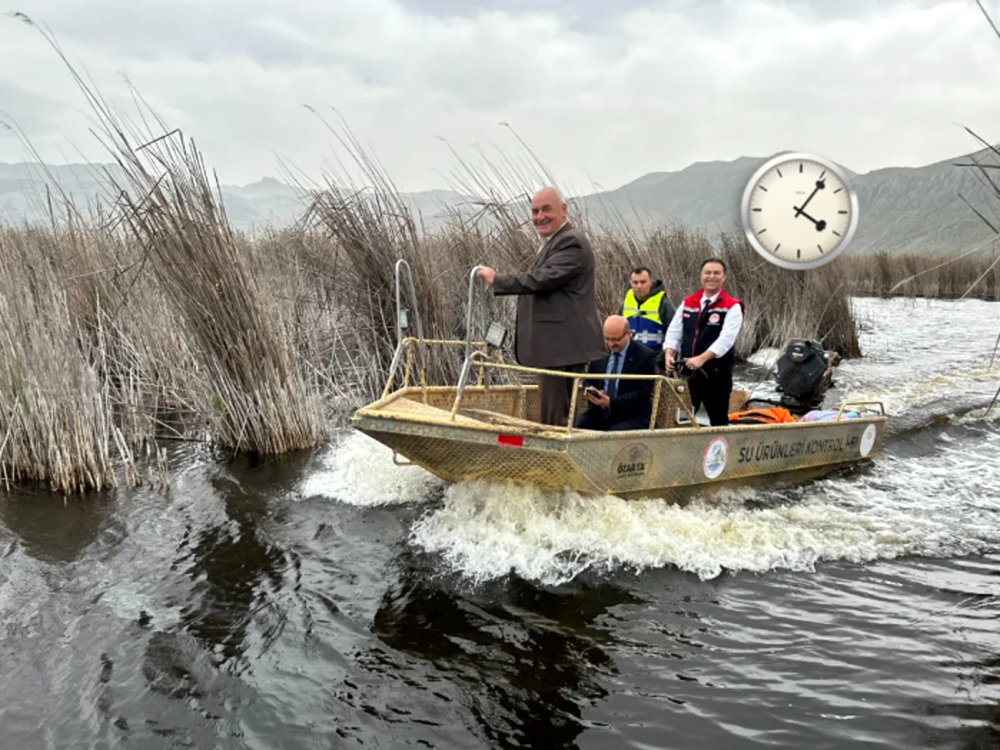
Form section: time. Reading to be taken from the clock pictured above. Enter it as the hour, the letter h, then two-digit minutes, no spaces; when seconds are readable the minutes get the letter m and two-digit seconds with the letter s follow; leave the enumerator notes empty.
4h06
